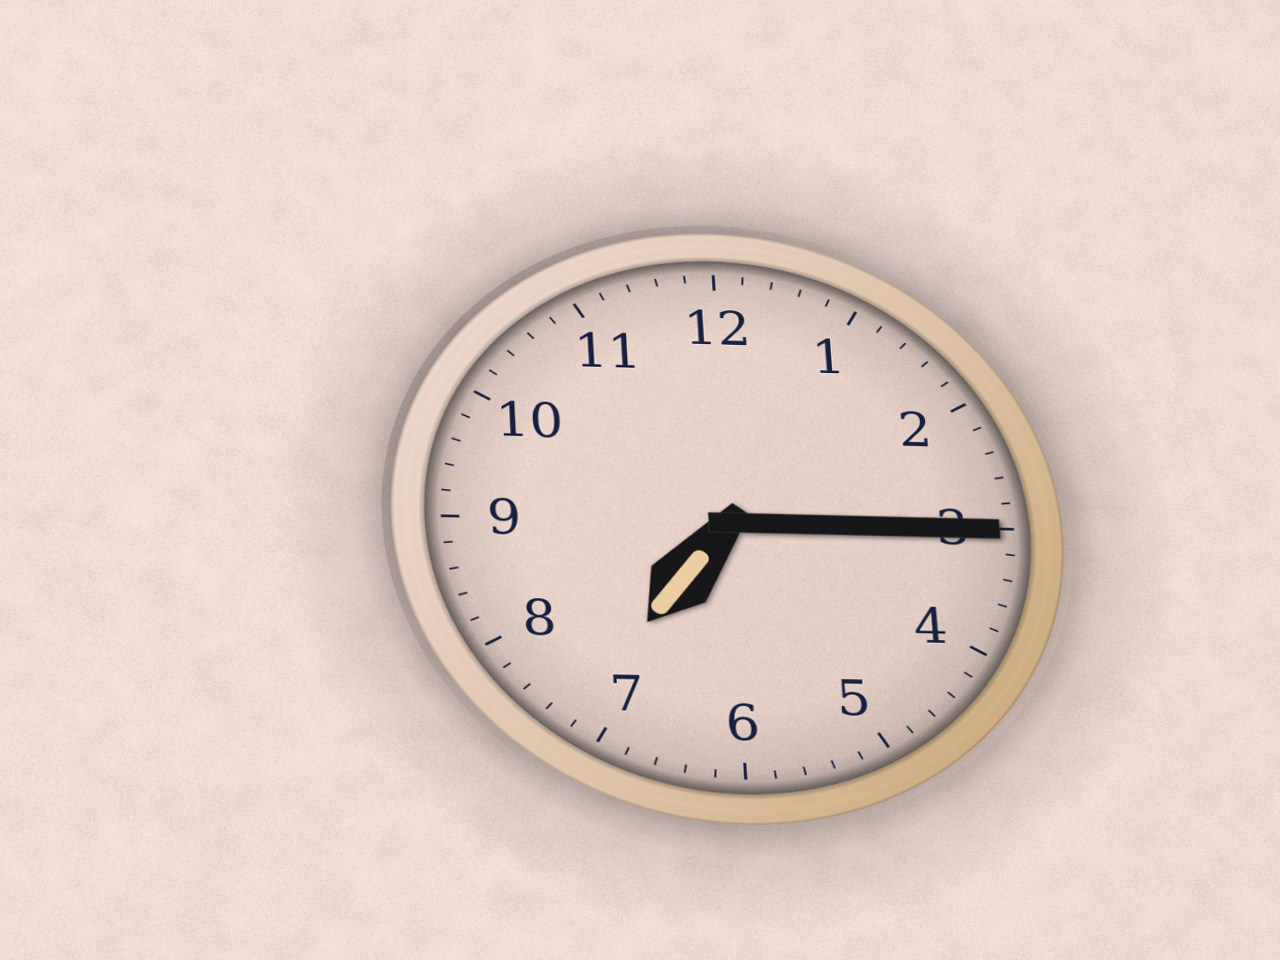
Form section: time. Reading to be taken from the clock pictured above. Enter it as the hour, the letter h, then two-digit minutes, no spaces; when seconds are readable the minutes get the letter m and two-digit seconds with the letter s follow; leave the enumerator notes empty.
7h15
